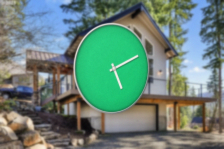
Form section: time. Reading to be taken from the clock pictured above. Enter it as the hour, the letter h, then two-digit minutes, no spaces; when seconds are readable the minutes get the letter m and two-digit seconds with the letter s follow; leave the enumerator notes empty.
5h11
